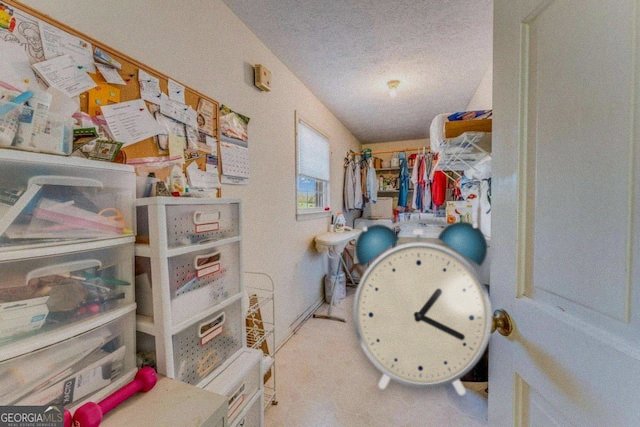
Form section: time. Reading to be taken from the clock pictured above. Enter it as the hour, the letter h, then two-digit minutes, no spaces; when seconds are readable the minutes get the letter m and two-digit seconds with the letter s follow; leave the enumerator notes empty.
1h19
